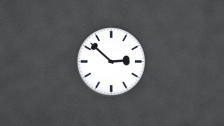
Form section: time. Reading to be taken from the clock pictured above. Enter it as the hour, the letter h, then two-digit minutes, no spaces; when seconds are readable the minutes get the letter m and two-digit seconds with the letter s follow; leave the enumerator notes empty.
2h52
